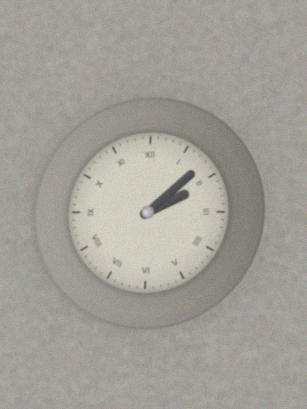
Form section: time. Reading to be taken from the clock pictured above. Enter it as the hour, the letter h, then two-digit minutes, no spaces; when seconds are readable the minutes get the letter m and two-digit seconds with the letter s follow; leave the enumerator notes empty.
2h08
